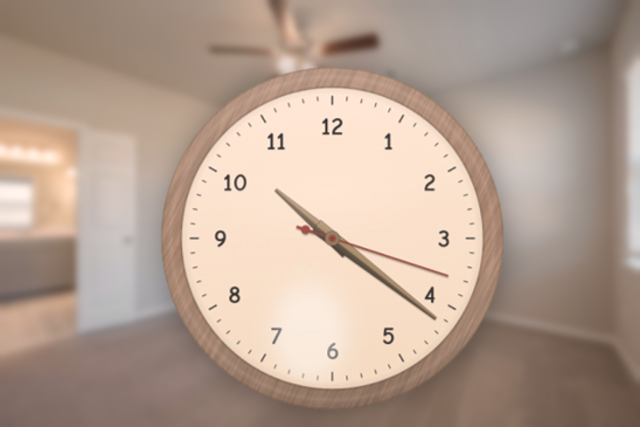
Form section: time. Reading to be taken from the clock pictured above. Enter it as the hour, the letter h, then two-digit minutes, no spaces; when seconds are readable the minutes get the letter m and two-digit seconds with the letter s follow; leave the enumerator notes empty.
10h21m18s
